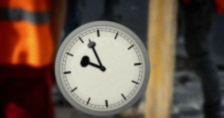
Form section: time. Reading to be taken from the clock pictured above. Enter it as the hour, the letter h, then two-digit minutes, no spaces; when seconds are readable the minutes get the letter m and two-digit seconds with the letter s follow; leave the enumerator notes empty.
9h57
